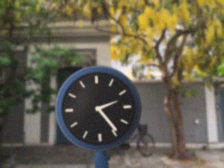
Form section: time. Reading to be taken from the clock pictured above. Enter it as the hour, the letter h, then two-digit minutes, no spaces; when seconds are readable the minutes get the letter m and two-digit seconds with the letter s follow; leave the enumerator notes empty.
2h24
